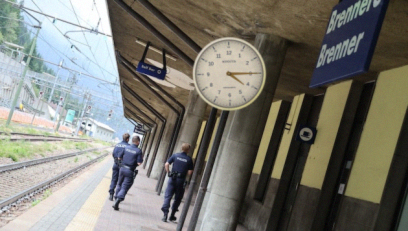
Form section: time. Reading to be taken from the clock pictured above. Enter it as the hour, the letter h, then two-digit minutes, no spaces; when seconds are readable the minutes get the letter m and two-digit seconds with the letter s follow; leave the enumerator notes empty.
4h15
